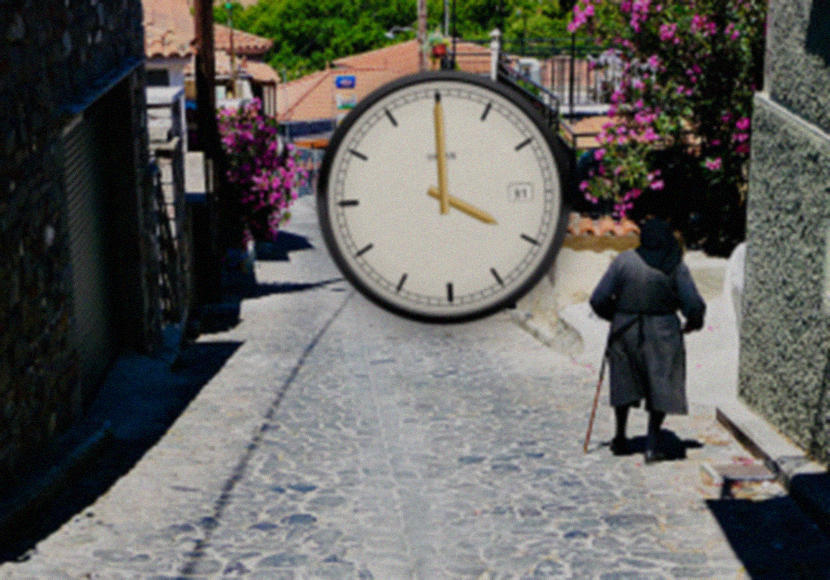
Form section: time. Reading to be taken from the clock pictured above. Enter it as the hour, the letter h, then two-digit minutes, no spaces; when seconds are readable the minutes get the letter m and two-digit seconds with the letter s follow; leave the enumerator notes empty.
4h00
